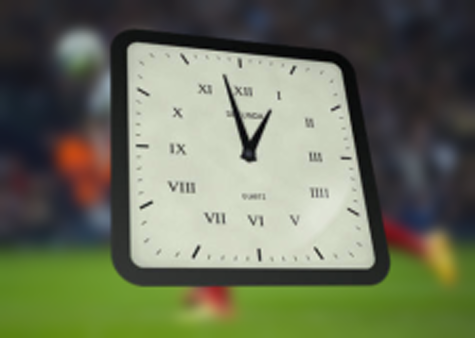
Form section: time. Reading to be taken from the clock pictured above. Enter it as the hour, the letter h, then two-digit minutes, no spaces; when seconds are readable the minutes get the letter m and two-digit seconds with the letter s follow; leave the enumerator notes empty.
12h58
